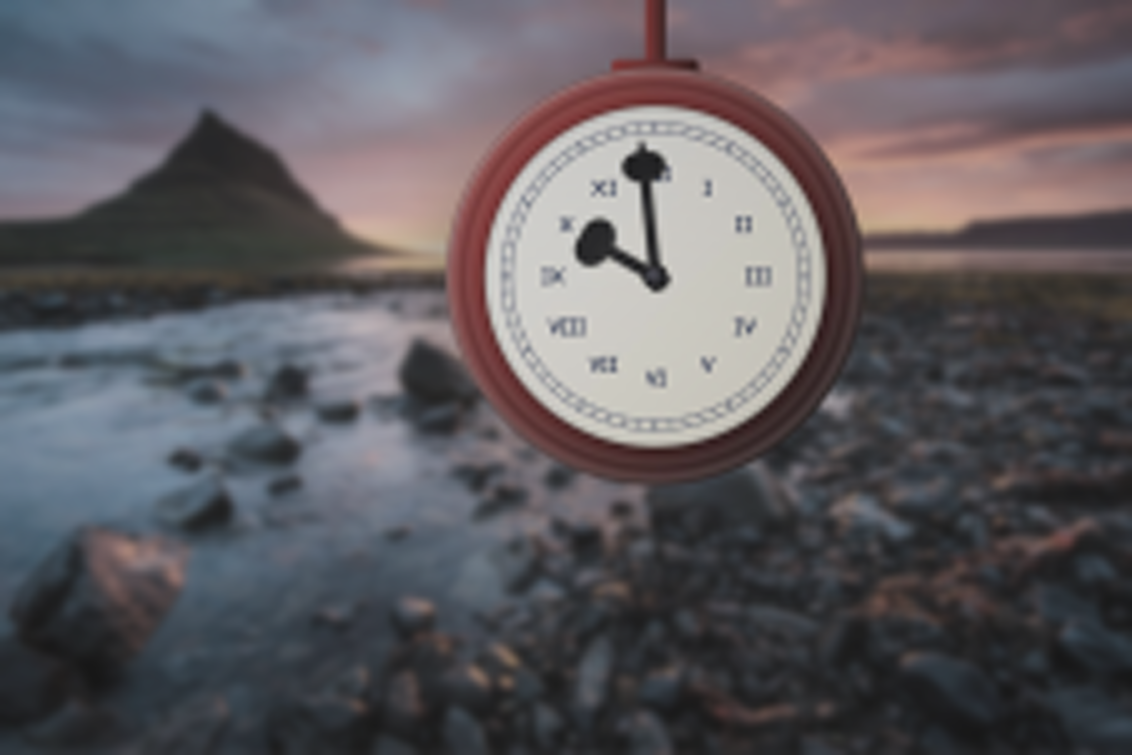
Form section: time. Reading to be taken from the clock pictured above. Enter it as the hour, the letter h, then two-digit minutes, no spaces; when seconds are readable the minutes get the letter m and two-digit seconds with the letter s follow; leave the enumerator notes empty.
9h59
